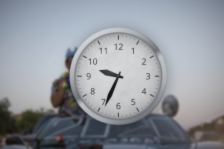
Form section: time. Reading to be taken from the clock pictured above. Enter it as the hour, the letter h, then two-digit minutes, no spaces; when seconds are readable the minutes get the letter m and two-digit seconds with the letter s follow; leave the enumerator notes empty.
9h34
